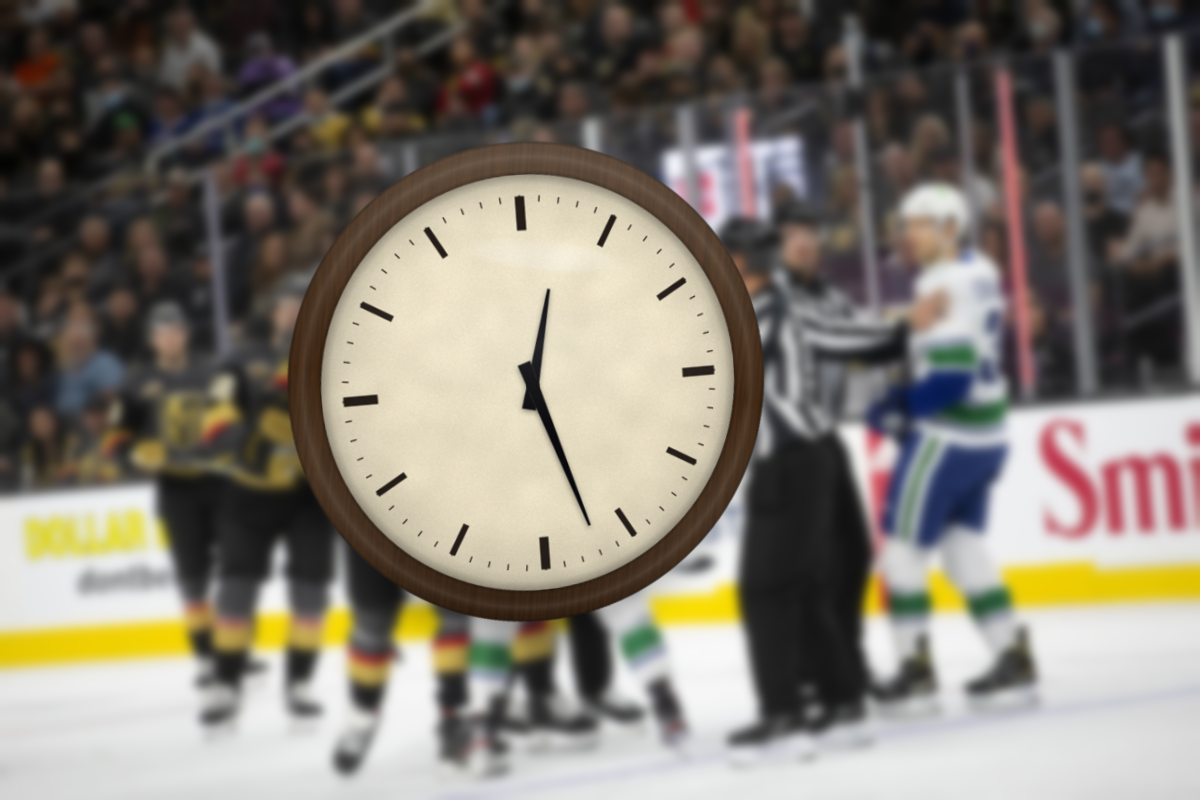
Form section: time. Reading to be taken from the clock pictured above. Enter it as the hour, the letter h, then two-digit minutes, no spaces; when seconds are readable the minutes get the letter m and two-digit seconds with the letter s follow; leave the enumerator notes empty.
12h27
